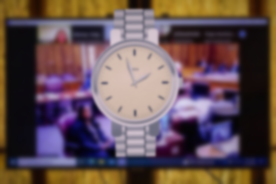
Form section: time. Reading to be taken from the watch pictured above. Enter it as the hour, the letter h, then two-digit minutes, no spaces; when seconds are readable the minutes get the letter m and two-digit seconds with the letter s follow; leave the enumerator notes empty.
1h57
